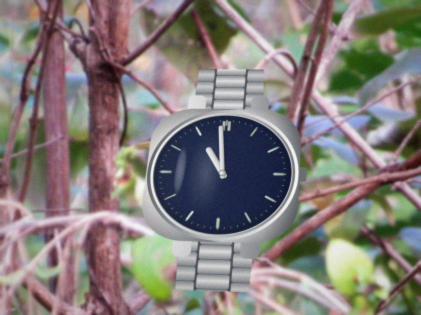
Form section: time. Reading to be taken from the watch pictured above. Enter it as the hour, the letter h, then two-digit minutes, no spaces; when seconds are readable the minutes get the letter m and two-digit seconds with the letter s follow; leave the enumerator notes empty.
10h59
